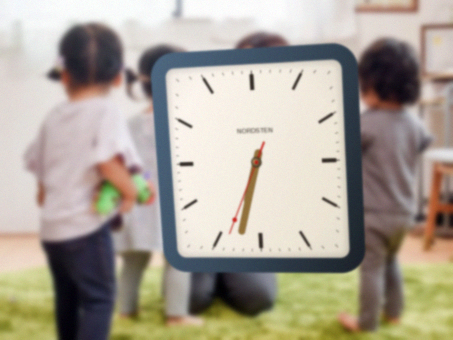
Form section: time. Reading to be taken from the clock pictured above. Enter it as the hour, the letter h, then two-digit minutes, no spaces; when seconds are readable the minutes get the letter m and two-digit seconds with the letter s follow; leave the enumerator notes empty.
6h32m34s
